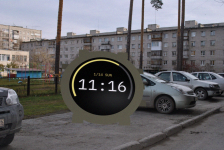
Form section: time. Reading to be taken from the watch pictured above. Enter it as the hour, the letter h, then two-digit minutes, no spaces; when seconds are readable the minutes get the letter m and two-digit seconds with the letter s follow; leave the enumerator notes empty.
11h16
